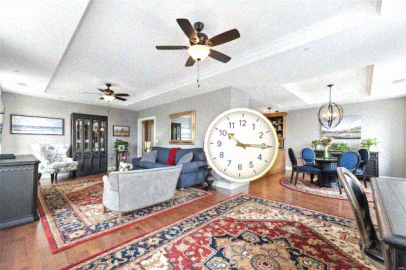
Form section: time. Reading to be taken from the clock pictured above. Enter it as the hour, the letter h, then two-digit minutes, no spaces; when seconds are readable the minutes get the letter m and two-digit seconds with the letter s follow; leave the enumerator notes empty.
10h15
